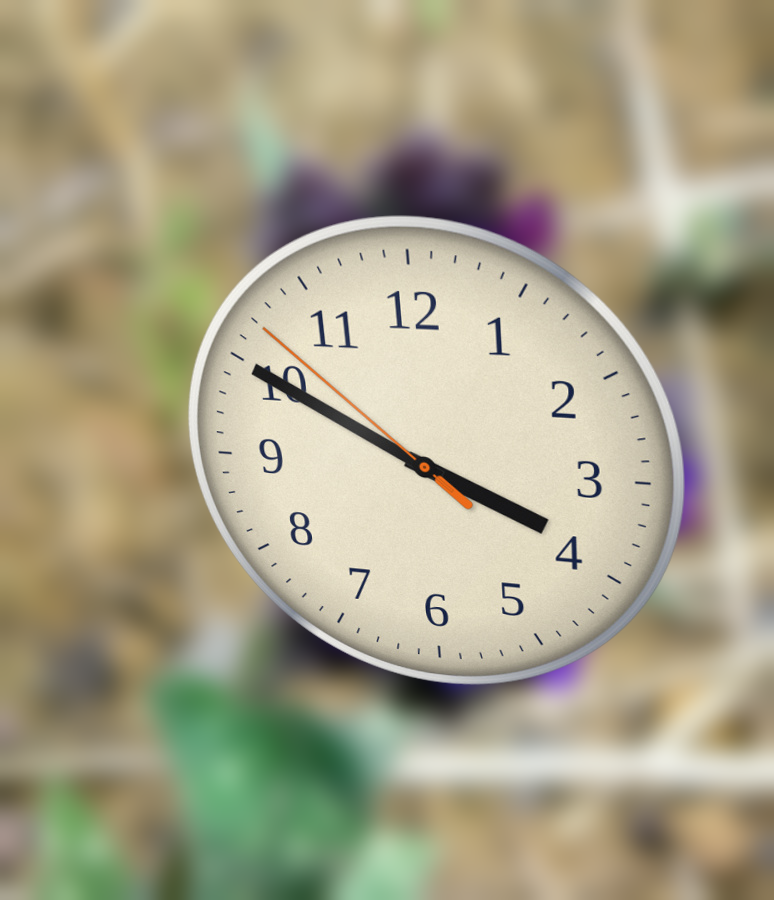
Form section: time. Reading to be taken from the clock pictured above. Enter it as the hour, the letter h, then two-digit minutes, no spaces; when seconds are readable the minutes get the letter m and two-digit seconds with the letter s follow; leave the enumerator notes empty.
3h49m52s
